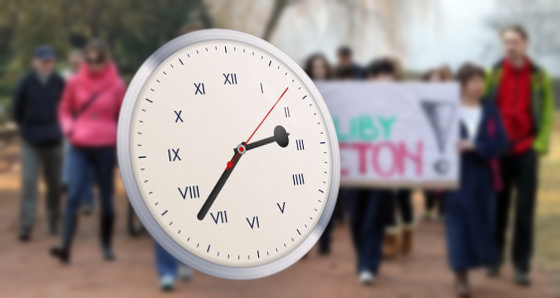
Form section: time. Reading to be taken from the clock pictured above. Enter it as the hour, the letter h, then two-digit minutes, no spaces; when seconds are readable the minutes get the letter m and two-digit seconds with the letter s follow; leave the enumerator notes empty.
2h37m08s
